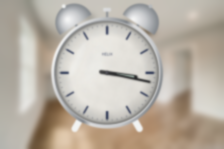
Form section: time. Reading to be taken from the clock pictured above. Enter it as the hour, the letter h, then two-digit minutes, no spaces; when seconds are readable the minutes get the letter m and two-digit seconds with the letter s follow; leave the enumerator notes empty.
3h17
